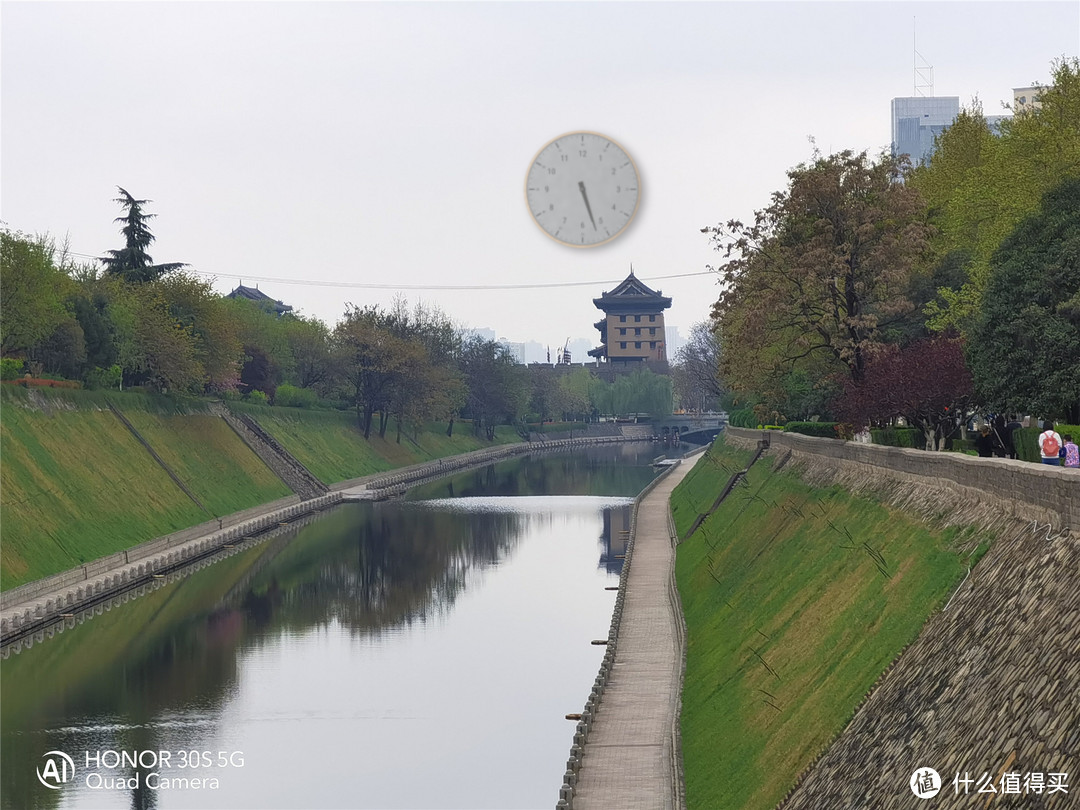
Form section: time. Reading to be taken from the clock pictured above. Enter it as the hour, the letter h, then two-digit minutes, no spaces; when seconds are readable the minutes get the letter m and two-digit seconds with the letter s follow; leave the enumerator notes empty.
5h27
